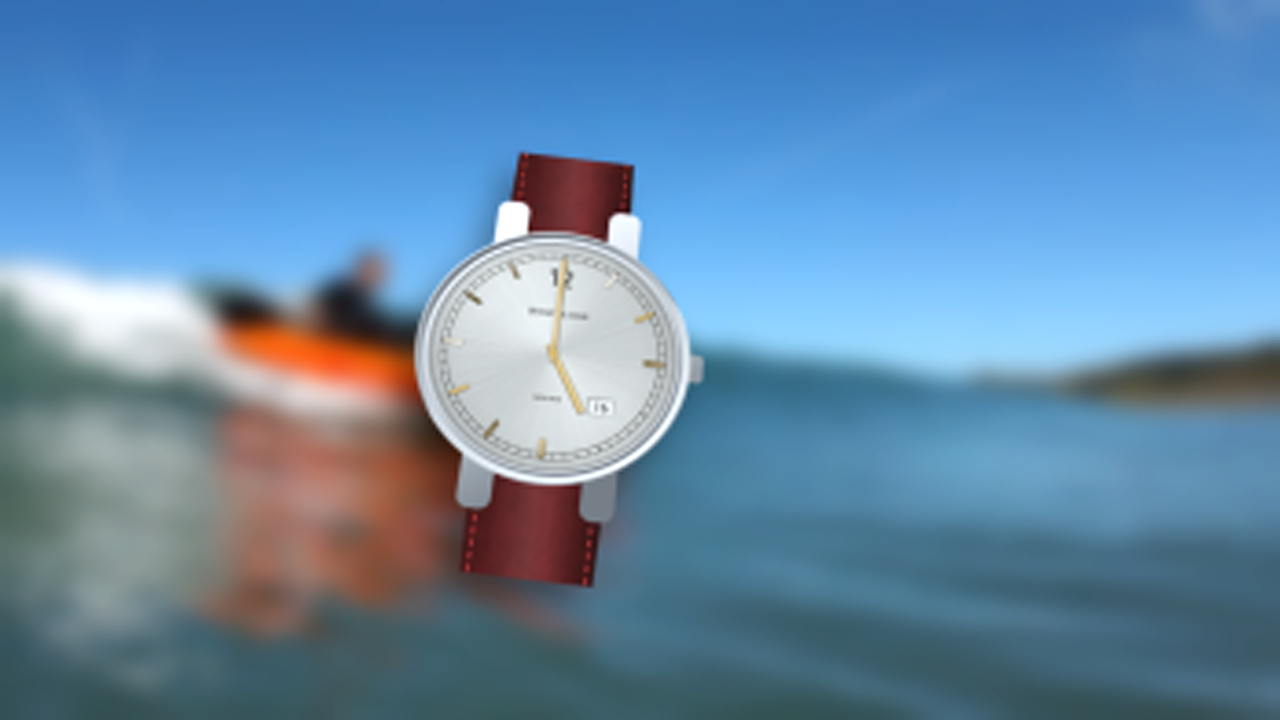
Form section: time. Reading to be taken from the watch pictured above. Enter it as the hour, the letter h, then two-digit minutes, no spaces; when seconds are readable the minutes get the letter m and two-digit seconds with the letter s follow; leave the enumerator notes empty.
5h00
